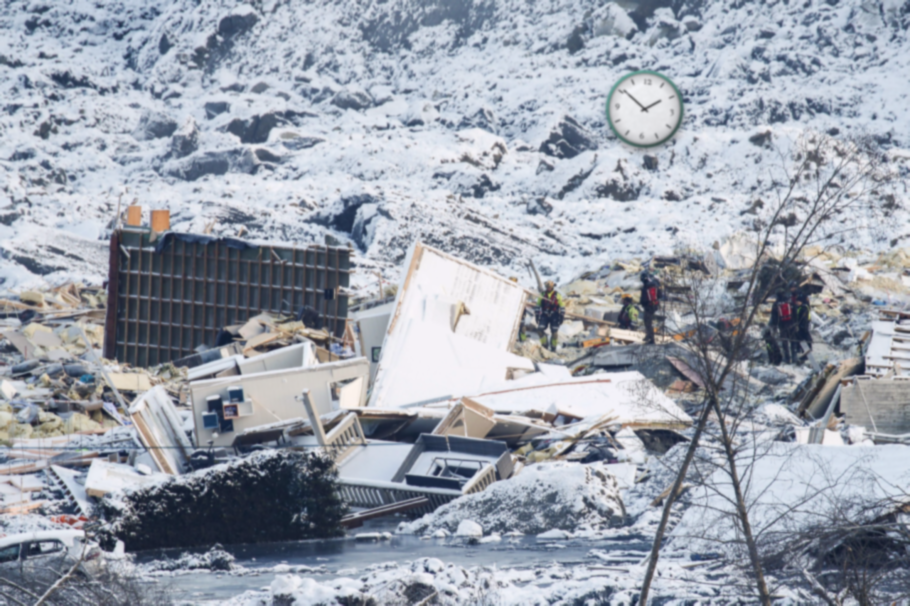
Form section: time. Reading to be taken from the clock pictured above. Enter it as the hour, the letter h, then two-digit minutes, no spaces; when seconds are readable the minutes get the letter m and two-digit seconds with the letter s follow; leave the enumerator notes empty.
1h51
